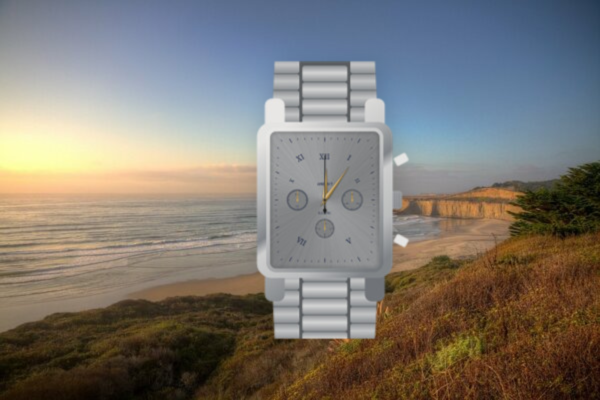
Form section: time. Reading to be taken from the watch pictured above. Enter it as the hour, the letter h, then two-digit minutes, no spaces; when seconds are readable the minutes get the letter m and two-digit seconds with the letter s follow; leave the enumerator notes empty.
12h06
